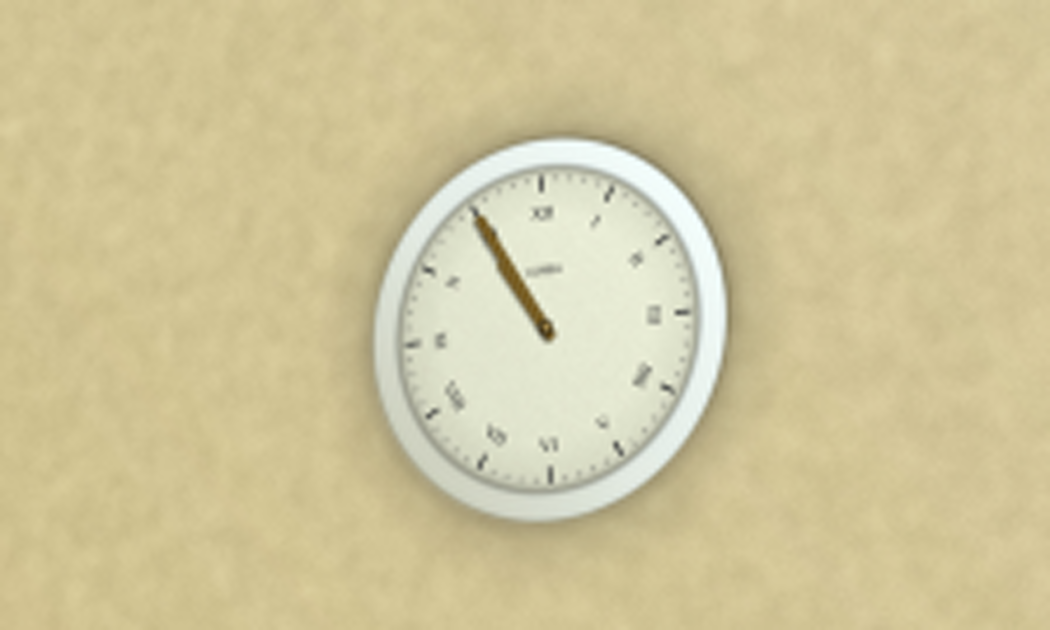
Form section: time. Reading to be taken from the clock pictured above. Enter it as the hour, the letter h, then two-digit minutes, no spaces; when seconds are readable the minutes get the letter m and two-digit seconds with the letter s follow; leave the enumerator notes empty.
10h55
